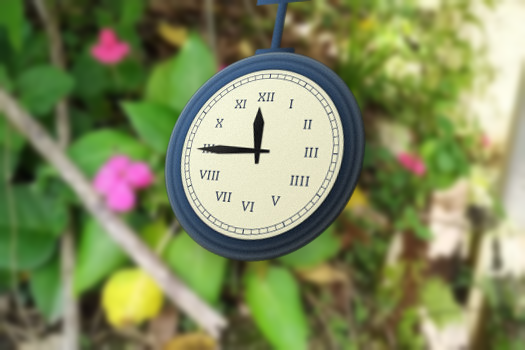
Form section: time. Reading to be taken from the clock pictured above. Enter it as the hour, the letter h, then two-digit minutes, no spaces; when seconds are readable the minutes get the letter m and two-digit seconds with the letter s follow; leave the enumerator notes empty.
11h45
